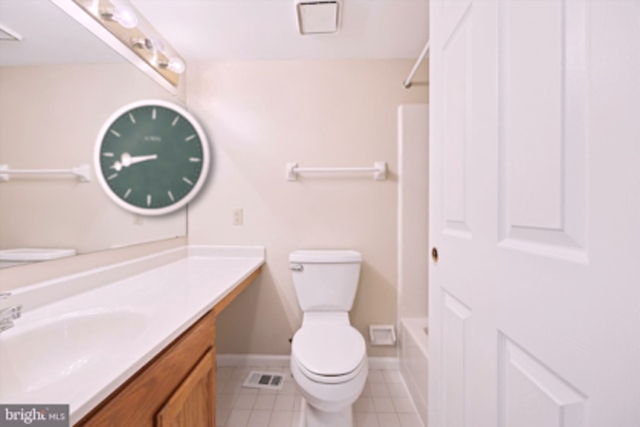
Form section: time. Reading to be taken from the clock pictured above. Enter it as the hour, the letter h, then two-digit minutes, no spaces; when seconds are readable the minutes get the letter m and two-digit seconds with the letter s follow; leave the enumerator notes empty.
8h42
